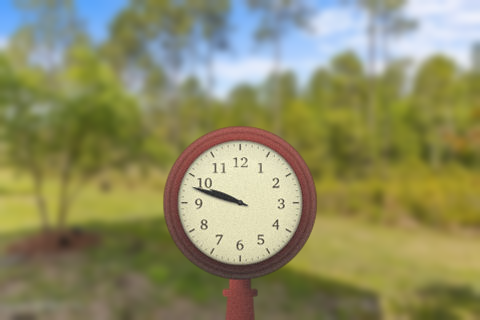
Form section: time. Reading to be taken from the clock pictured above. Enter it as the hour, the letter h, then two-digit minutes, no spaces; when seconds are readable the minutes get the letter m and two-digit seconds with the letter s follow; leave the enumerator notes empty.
9h48
